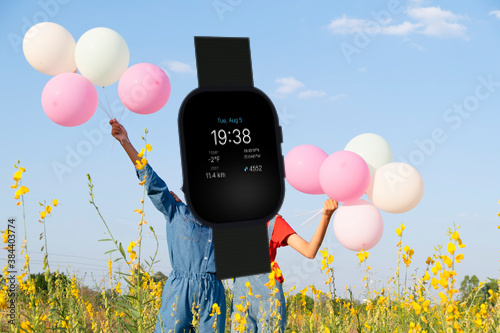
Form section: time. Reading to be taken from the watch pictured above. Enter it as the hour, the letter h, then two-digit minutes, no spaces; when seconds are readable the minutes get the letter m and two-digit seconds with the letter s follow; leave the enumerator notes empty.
19h38
